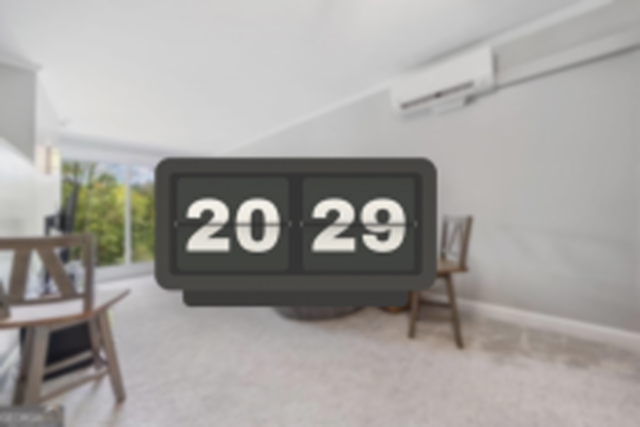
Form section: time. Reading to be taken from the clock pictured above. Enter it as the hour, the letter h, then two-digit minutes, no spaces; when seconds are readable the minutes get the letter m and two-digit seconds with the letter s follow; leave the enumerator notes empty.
20h29
